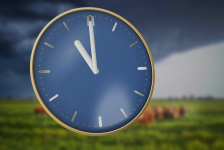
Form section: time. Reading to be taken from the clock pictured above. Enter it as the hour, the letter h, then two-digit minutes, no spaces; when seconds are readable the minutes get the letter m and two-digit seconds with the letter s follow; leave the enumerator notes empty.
11h00
